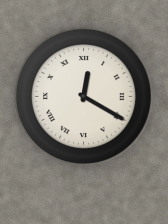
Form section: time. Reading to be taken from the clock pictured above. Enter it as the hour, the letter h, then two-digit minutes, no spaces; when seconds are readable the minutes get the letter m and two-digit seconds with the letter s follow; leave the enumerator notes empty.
12h20
